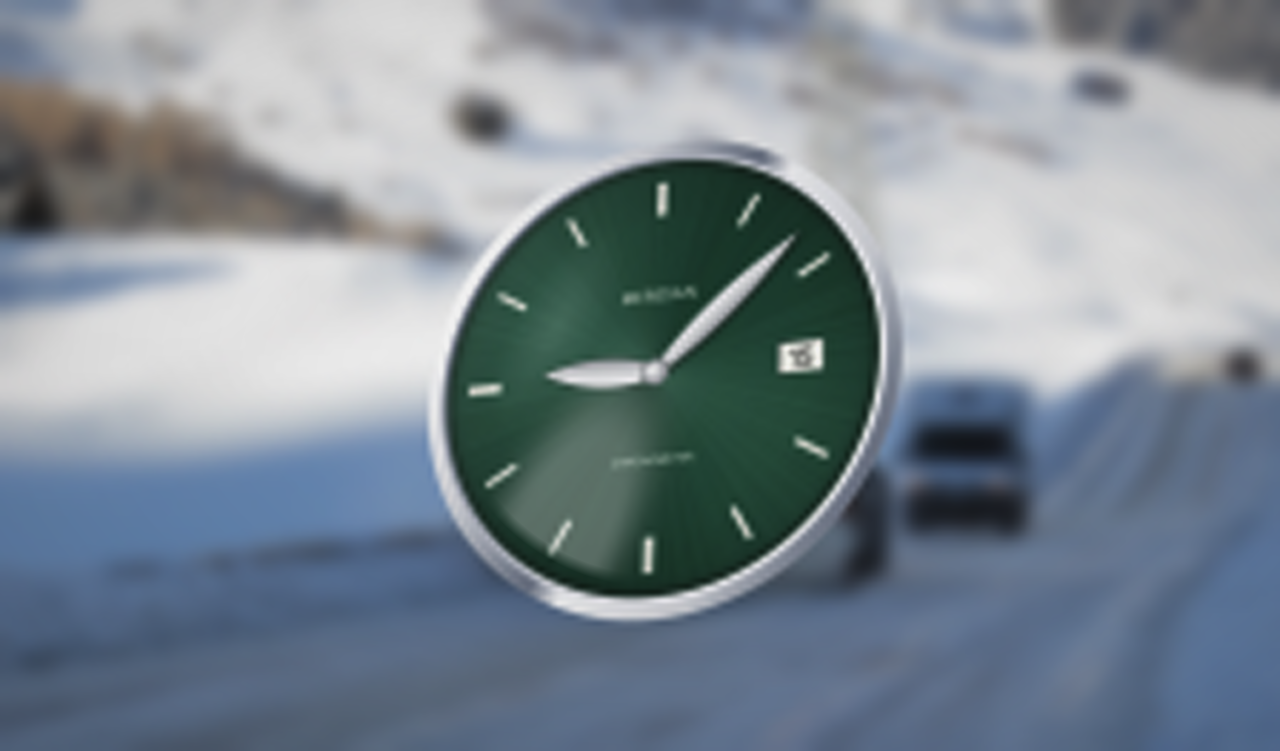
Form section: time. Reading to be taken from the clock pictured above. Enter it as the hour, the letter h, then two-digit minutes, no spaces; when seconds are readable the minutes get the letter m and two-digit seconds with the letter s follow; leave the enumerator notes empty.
9h08
